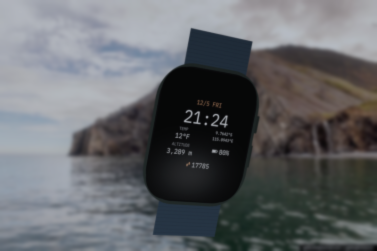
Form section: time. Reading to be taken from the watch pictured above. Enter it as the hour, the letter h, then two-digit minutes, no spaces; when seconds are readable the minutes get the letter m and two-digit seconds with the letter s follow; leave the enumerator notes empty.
21h24
